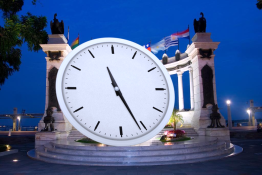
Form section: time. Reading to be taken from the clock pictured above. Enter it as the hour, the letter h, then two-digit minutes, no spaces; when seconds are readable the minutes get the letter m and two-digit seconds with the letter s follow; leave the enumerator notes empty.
11h26
